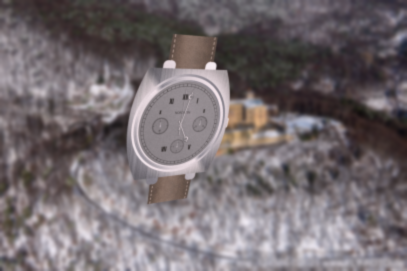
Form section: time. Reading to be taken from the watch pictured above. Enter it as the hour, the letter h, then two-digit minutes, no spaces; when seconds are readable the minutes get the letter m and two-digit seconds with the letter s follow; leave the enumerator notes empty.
5h02
